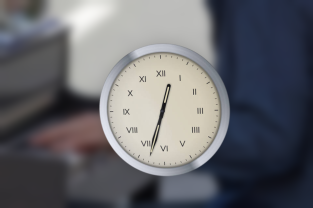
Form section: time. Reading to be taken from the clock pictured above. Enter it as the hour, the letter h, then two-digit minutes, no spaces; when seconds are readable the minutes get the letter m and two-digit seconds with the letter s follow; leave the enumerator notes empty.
12h33
